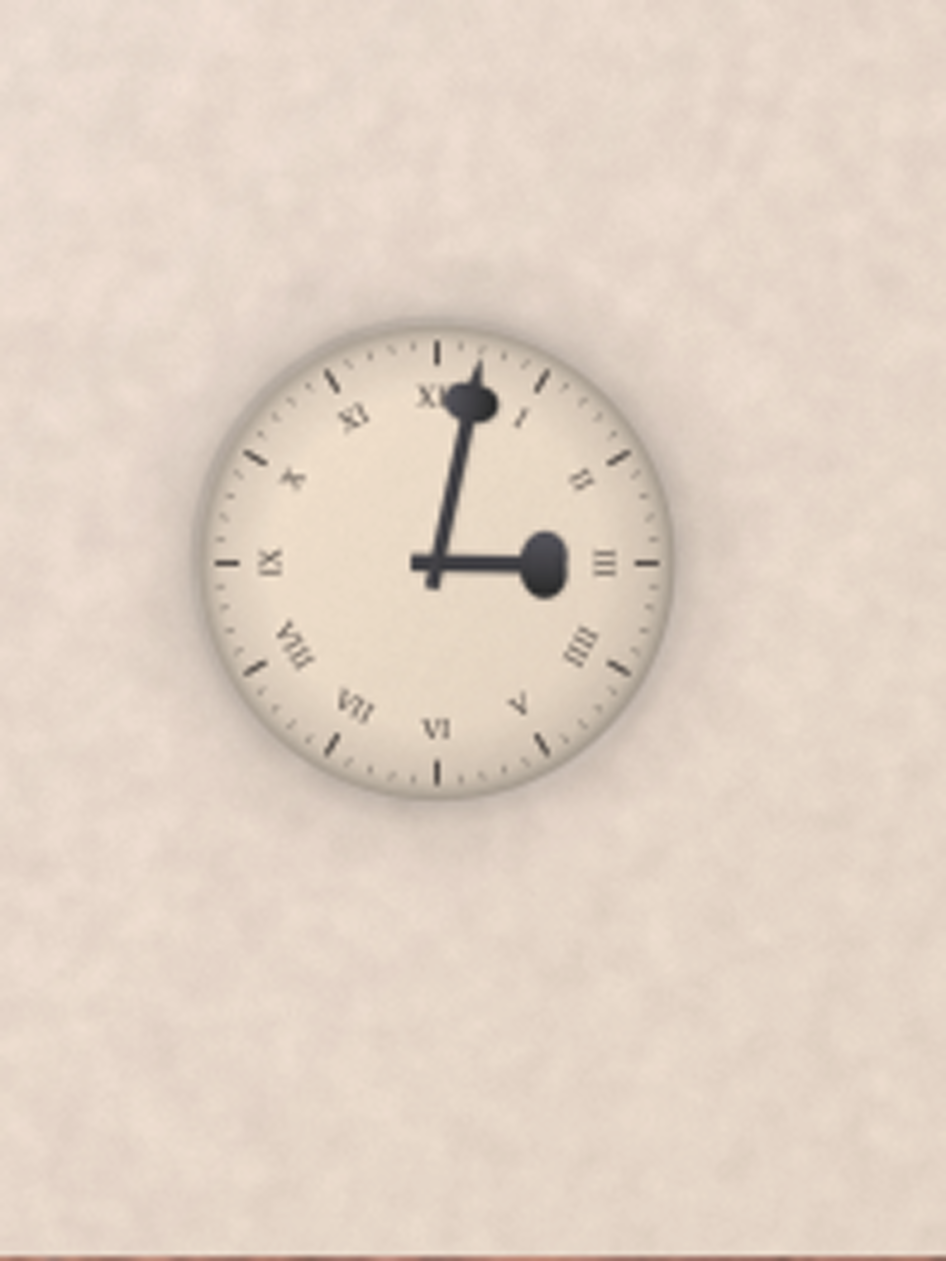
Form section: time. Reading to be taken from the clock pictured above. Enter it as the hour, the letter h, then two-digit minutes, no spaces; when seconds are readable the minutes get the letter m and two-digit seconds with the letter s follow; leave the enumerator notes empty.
3h02
